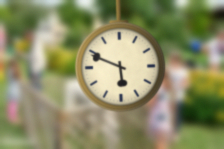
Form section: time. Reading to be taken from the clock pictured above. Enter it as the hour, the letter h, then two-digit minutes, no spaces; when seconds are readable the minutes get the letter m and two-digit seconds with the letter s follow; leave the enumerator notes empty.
5h49
